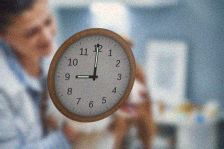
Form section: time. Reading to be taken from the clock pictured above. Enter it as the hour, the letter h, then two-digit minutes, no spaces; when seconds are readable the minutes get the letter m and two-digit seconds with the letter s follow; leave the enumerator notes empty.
9h00
